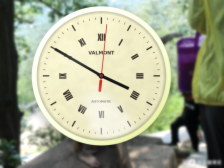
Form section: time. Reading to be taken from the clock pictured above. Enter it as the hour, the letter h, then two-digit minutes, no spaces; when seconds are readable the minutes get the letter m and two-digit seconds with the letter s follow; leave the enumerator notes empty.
3h50m01s
